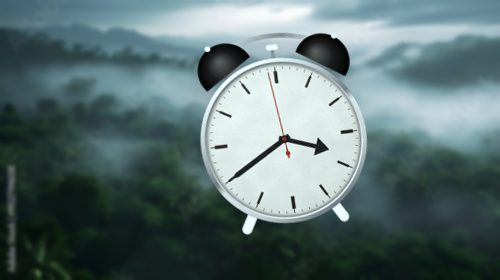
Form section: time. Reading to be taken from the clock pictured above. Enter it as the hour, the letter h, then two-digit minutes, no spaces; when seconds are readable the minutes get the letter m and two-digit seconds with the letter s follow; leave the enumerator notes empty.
3h39m59s
